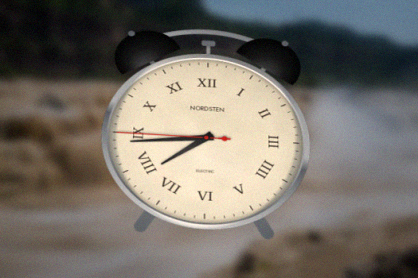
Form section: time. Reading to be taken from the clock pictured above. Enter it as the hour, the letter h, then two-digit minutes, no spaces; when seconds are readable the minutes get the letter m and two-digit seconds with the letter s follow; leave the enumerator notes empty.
7h43m45s
